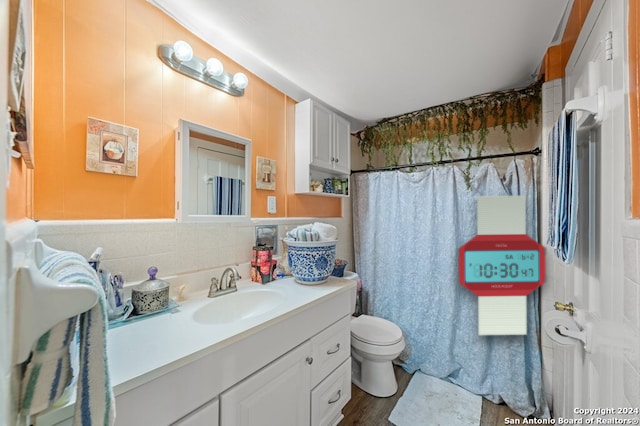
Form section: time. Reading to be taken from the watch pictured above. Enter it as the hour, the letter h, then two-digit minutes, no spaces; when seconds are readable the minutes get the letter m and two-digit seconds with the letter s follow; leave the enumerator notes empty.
10h30m47s
